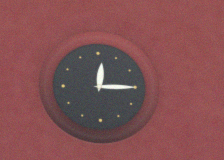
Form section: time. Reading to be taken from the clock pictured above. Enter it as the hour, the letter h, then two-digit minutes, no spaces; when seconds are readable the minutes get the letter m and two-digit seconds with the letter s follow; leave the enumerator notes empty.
12h15
